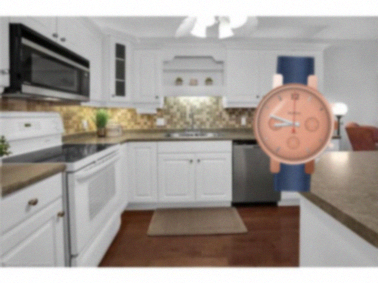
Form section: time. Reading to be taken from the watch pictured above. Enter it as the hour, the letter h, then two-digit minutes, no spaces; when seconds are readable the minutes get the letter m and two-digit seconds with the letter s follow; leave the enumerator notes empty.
8h48
